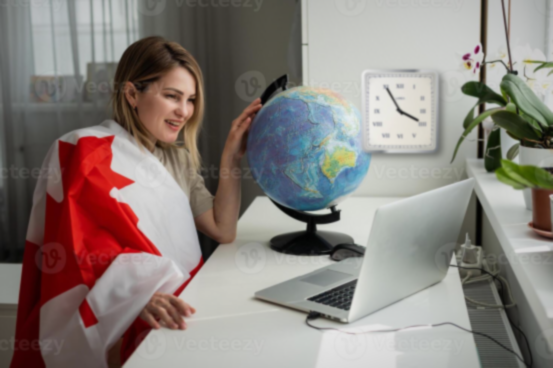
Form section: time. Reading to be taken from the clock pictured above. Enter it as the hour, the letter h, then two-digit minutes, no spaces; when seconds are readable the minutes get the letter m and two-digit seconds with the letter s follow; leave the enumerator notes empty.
3h55
